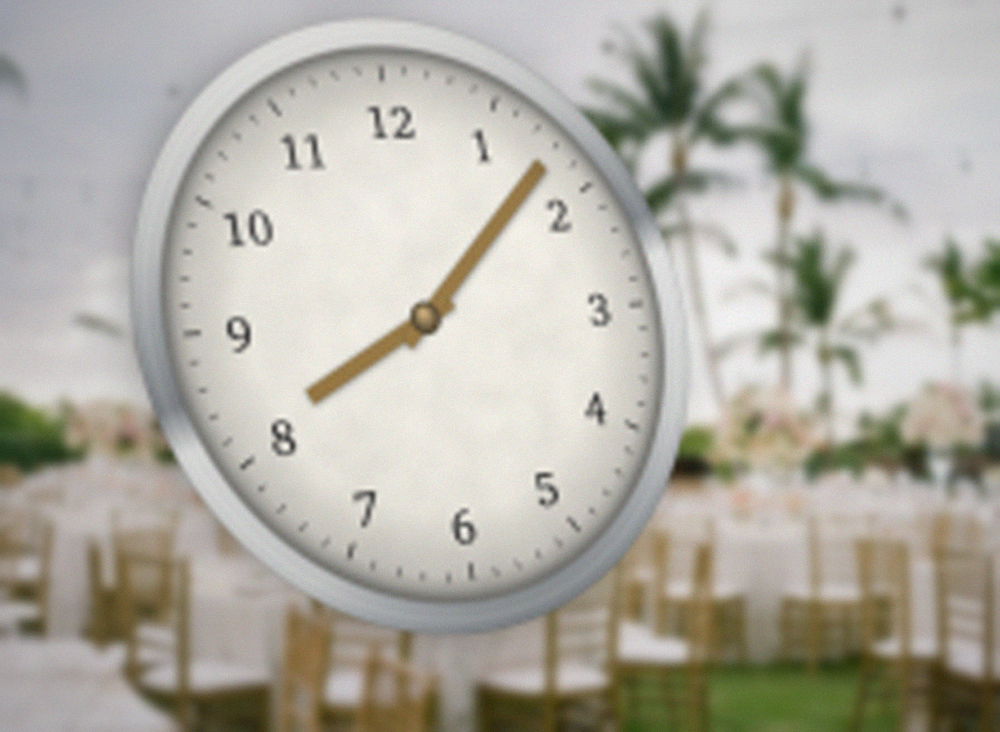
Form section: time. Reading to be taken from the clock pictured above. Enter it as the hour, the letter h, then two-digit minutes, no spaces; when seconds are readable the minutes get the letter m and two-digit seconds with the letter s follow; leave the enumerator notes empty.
8h08
